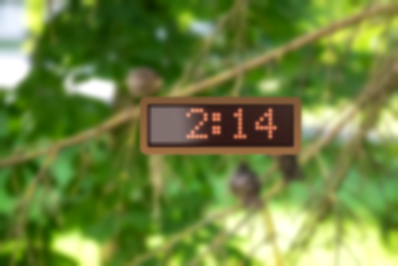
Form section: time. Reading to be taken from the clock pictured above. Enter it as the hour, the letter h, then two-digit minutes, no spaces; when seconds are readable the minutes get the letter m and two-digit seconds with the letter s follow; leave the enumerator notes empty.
2h14
